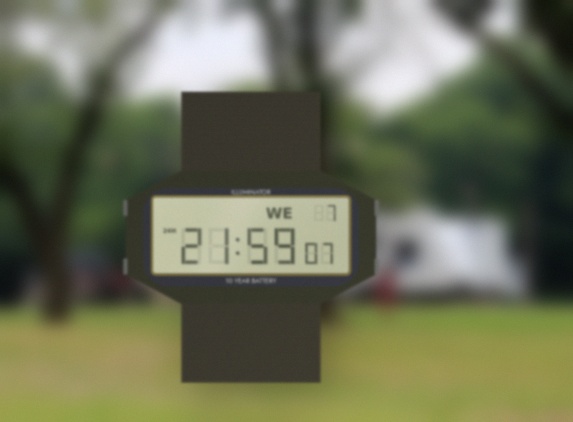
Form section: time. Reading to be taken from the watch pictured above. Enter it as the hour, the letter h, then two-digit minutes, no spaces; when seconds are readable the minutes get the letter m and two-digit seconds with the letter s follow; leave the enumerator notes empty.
21h59m07s
